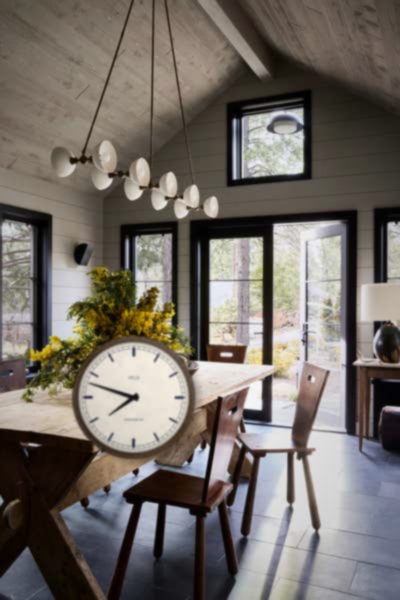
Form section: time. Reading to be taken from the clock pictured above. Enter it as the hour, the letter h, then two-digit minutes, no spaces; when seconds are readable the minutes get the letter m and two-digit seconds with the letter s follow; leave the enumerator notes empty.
7h48
